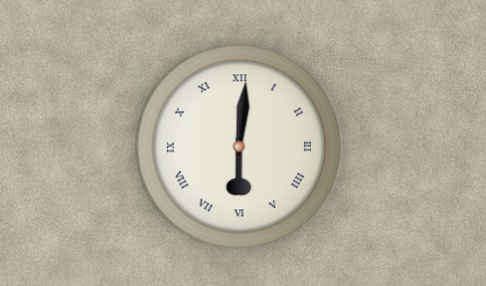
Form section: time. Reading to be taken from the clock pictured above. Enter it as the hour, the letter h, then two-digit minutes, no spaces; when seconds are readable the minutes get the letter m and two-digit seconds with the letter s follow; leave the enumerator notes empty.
6h01
